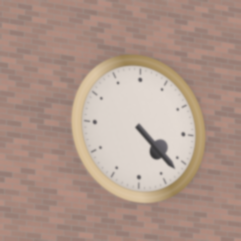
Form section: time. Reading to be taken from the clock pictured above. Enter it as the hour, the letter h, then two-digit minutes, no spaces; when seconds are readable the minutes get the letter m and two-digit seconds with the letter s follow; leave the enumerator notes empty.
4h22
